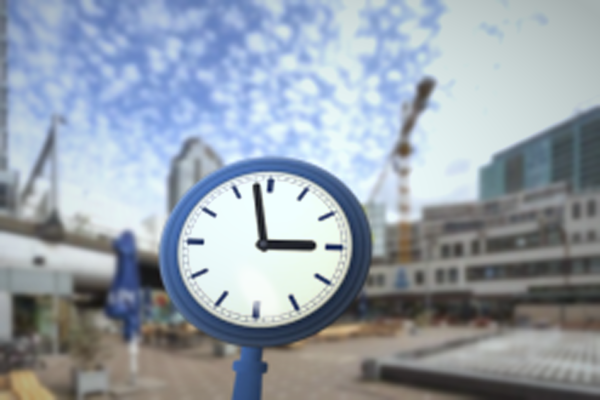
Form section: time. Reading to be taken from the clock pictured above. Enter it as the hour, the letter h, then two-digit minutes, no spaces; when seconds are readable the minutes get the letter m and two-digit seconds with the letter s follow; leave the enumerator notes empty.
2h58
